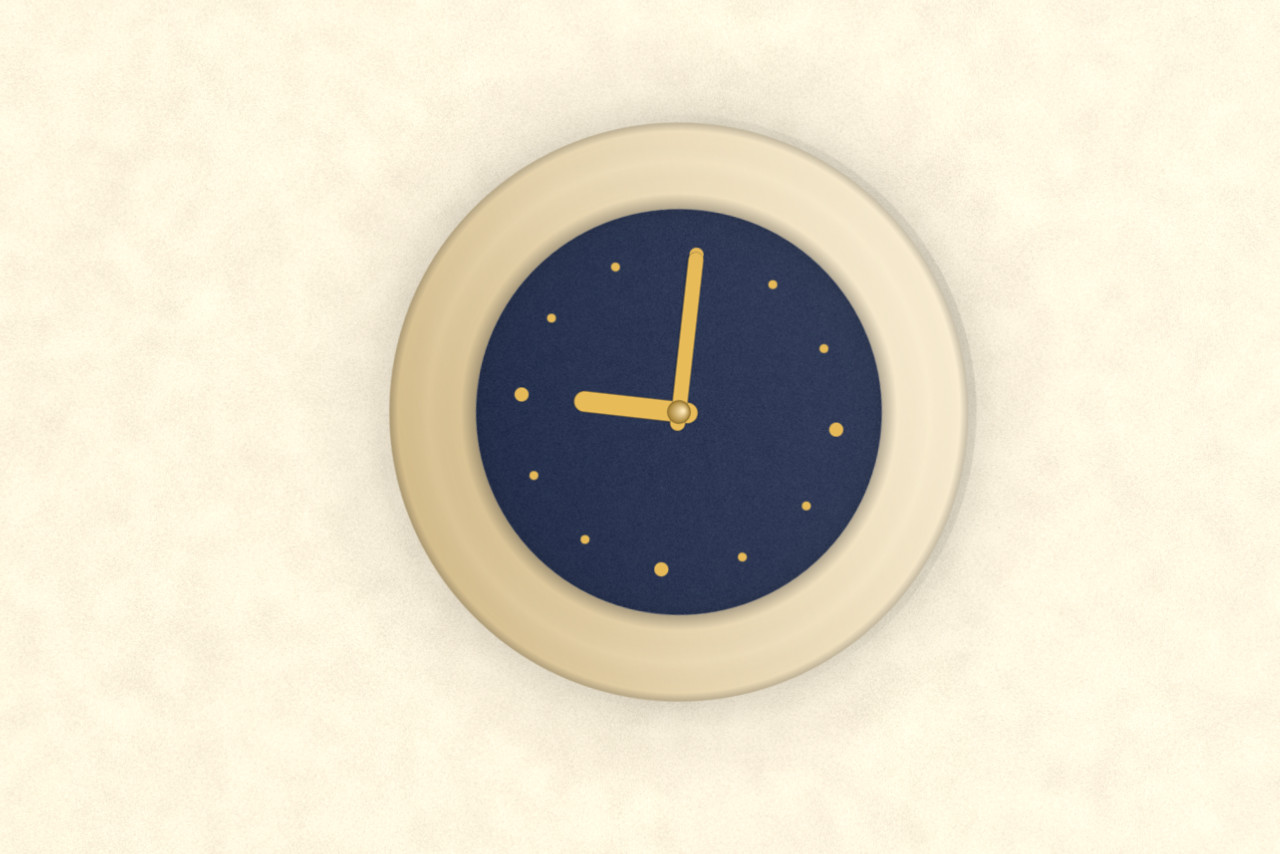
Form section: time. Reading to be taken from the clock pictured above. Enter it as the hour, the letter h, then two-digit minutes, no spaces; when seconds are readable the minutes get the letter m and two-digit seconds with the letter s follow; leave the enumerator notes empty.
9h00
